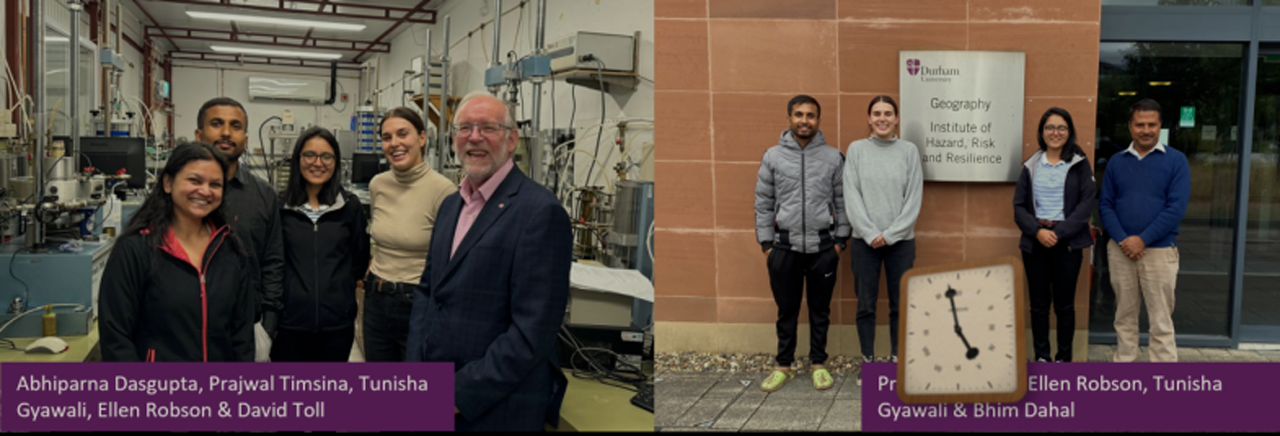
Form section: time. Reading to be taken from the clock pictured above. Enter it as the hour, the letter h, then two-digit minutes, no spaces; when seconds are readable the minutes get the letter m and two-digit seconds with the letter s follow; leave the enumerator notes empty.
4h58
